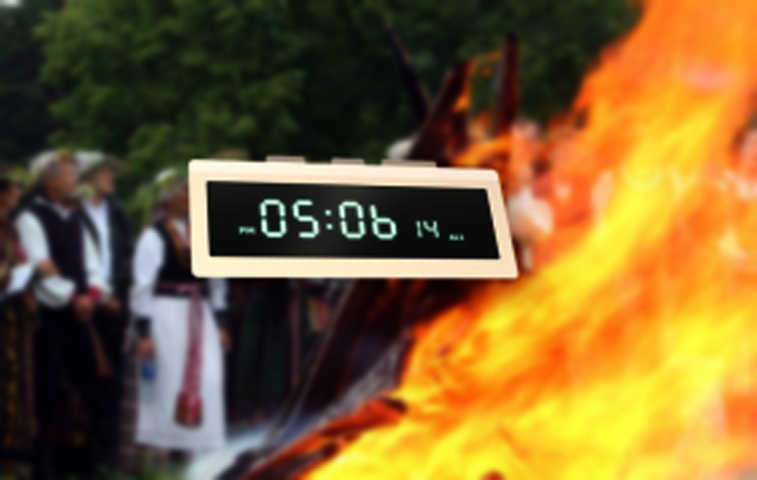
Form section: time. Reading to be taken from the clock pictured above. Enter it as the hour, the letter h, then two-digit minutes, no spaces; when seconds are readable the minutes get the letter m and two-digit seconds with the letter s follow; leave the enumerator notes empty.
5h06m14s
